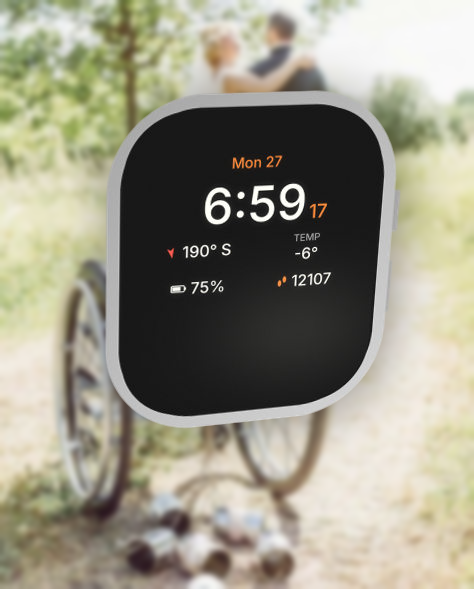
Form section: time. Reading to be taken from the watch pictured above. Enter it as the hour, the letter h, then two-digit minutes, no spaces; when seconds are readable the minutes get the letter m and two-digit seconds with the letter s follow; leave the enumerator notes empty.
6h59m17s
